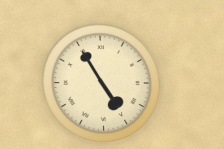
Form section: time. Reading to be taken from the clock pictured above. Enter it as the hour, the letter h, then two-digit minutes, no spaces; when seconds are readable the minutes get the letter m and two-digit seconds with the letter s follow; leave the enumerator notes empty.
4h55
